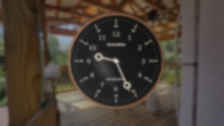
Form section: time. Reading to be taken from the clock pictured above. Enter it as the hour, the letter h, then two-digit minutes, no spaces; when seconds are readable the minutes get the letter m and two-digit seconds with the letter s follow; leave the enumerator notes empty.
9h26
